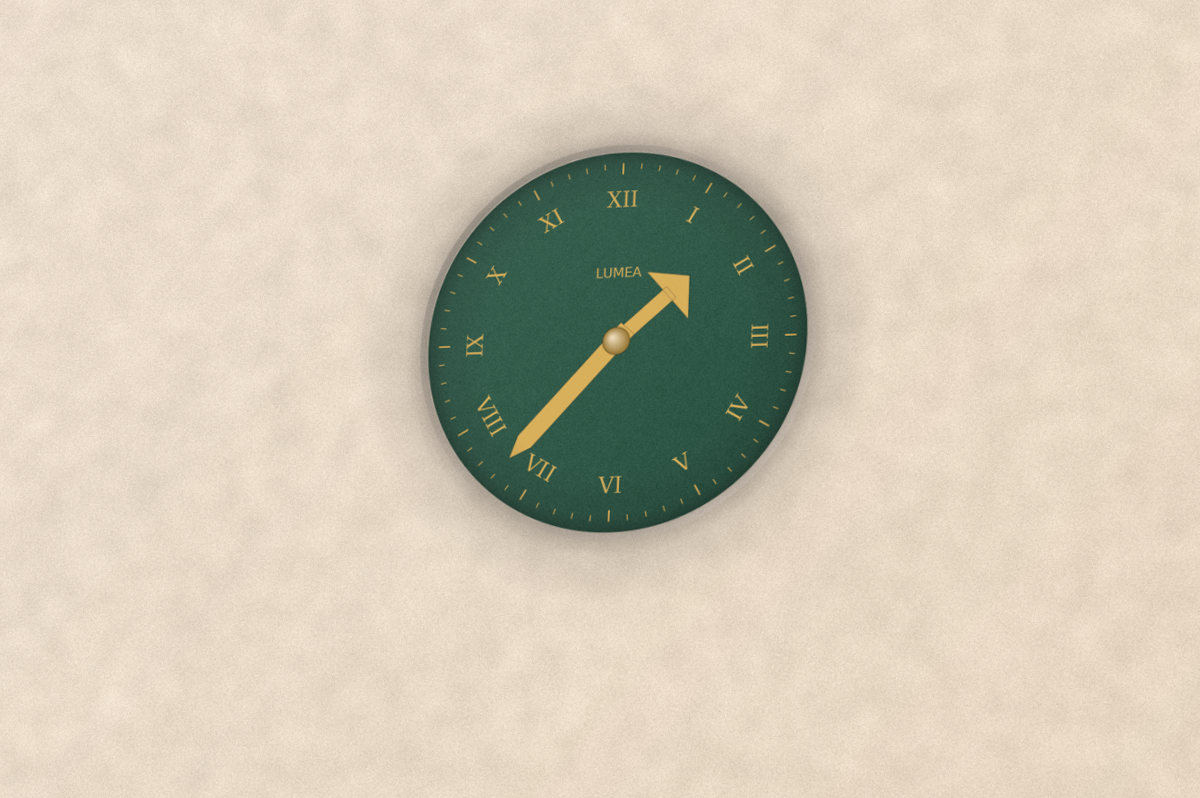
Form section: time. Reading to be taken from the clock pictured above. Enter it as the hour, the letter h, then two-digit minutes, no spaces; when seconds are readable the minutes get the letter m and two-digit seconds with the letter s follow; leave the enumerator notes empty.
1h37
